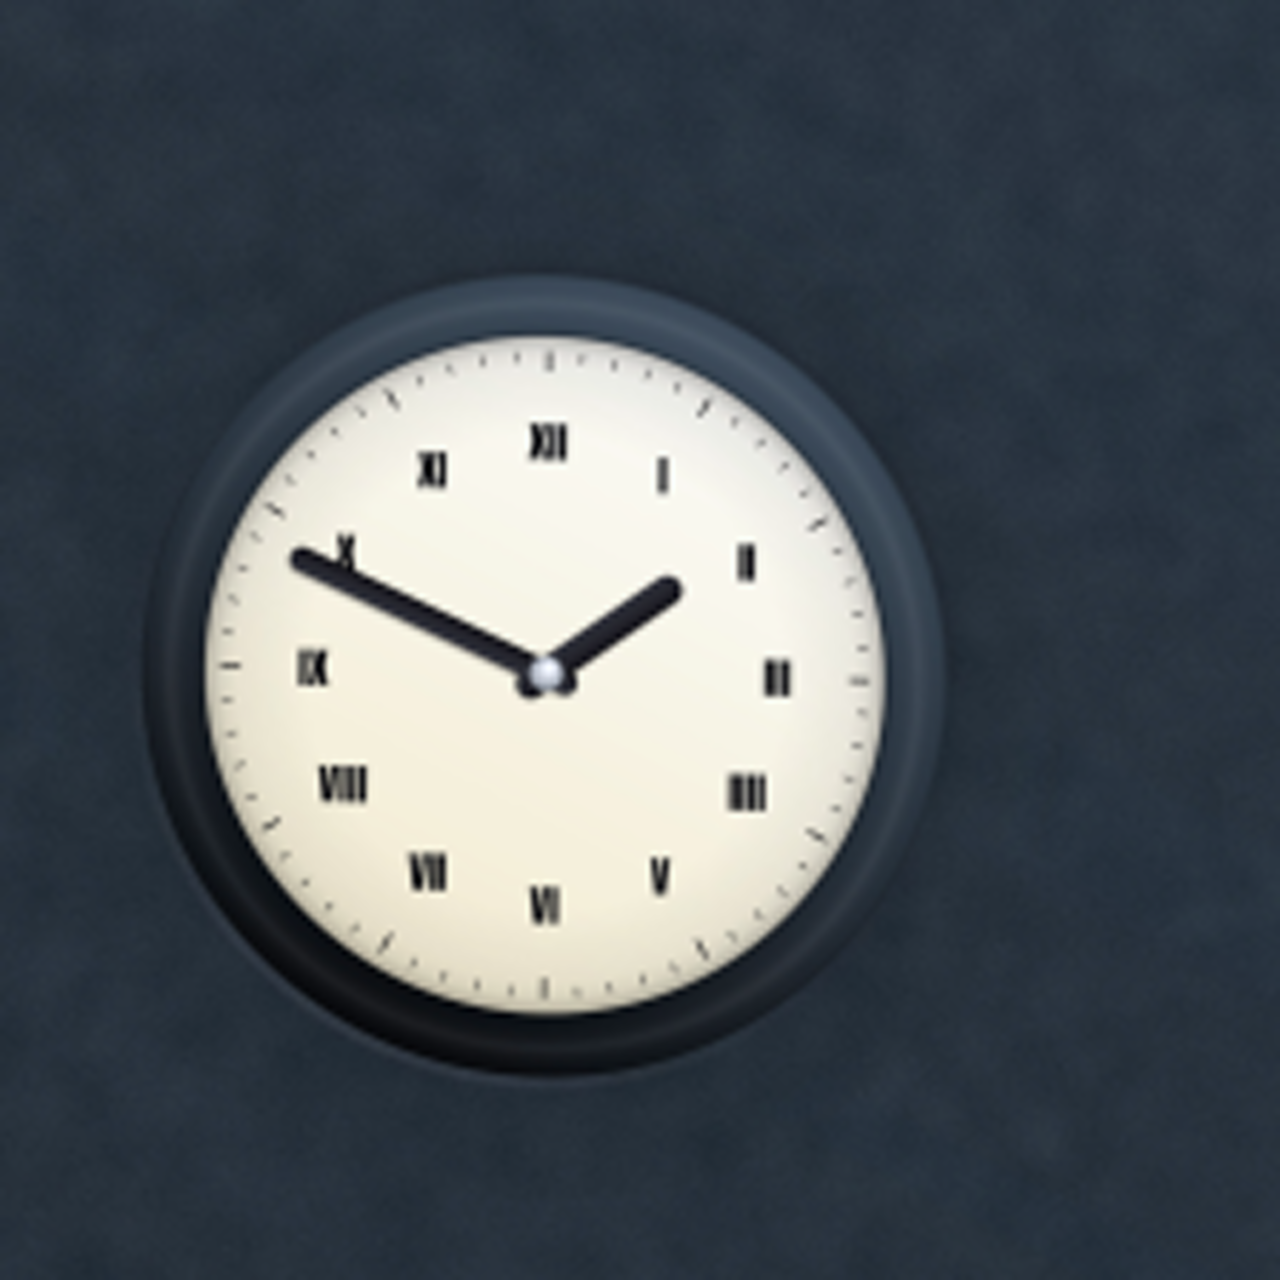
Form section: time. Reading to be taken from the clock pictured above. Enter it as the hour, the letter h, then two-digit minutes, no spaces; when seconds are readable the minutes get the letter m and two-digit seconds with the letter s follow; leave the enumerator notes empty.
1h49
